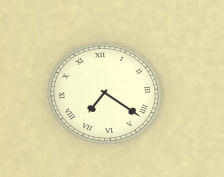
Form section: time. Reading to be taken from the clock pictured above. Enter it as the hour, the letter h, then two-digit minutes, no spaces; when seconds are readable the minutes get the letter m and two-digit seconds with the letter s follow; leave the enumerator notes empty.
7h22
